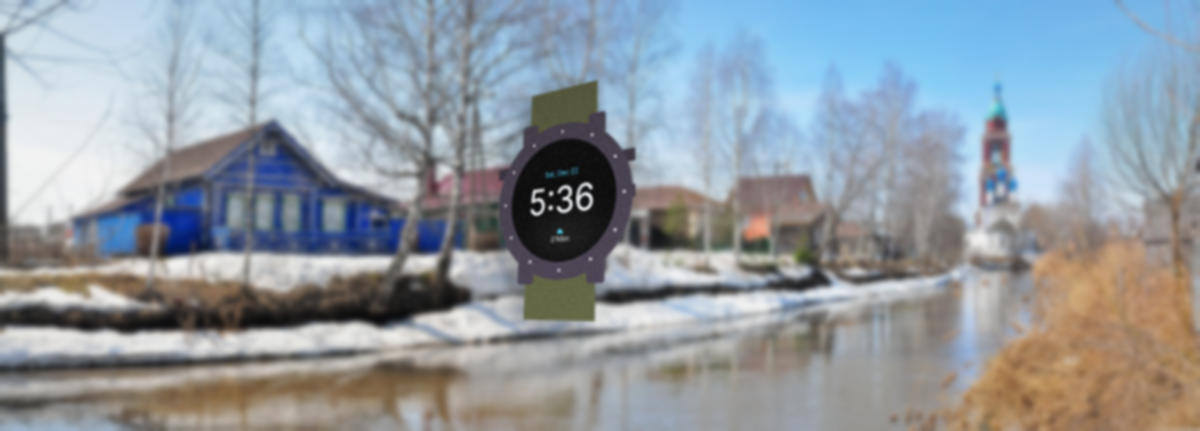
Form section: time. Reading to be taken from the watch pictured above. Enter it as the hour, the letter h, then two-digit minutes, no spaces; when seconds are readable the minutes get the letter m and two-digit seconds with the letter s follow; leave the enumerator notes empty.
5h36
